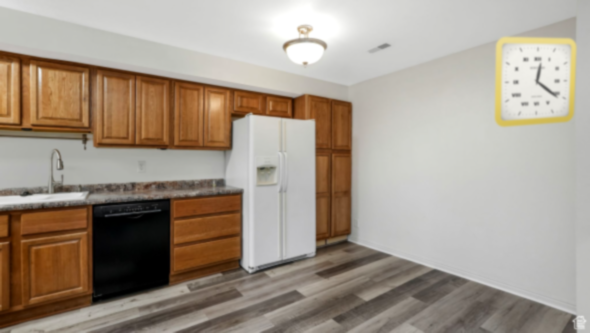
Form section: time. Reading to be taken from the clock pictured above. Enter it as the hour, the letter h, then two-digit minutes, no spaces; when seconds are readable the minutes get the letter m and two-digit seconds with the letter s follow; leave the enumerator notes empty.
12h21
